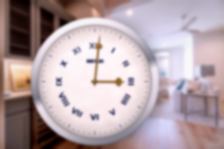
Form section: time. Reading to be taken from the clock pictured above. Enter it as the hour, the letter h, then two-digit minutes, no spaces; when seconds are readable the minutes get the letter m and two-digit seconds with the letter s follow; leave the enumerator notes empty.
3h01
